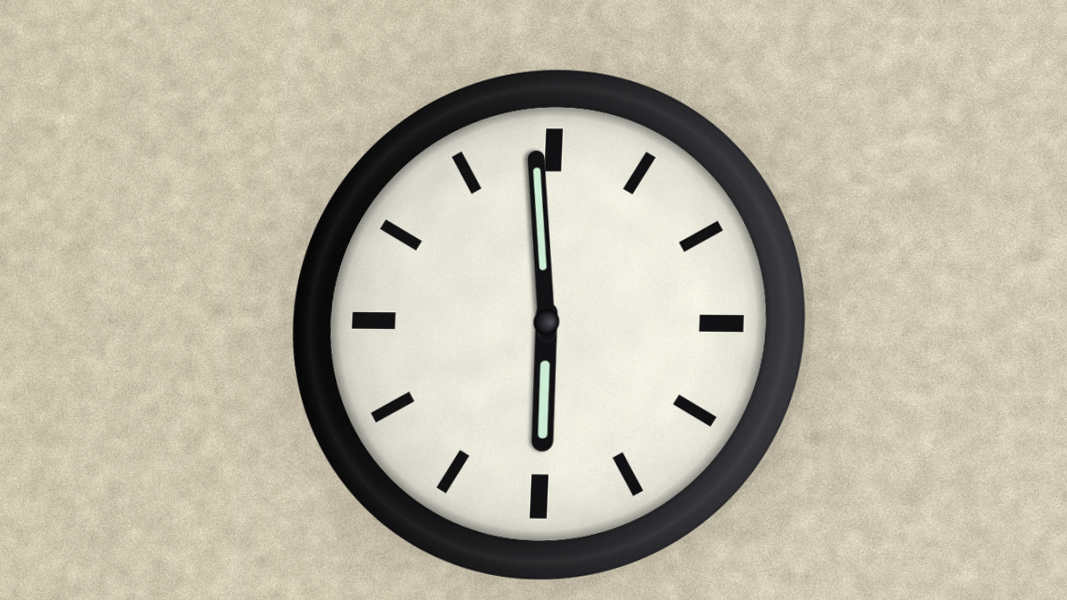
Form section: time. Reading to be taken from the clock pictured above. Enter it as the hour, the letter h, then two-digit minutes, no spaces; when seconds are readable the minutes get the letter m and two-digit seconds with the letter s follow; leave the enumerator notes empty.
5h59
